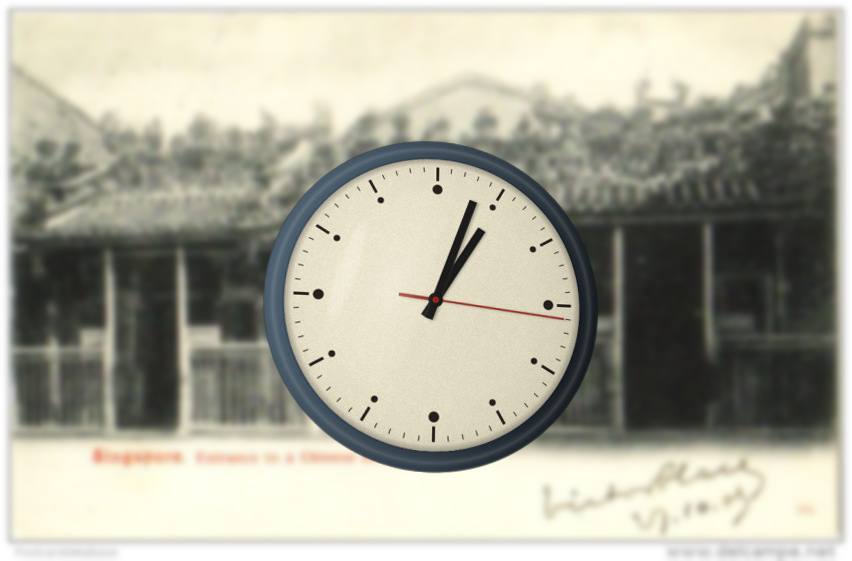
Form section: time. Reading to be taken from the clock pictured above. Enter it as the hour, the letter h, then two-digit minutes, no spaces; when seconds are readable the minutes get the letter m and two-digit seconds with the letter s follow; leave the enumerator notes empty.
1h03m16s
